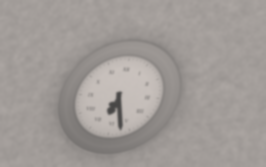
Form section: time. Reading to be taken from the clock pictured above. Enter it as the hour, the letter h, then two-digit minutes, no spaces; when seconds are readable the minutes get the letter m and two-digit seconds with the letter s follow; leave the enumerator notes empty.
6h27
